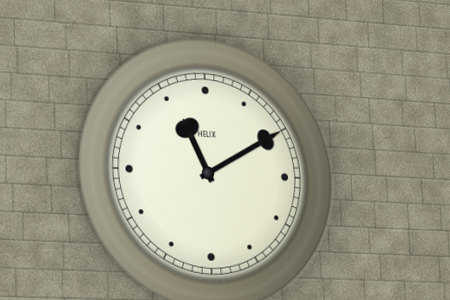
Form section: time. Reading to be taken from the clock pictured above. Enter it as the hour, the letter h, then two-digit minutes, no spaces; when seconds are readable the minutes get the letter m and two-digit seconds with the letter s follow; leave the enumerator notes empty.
11h10
